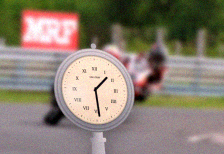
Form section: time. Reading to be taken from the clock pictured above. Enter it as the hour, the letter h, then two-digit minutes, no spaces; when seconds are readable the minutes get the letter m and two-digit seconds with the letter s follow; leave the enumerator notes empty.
1h29
